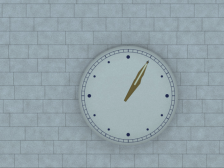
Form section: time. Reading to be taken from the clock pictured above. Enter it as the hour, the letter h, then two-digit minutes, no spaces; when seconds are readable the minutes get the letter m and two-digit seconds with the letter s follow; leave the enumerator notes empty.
1h05
